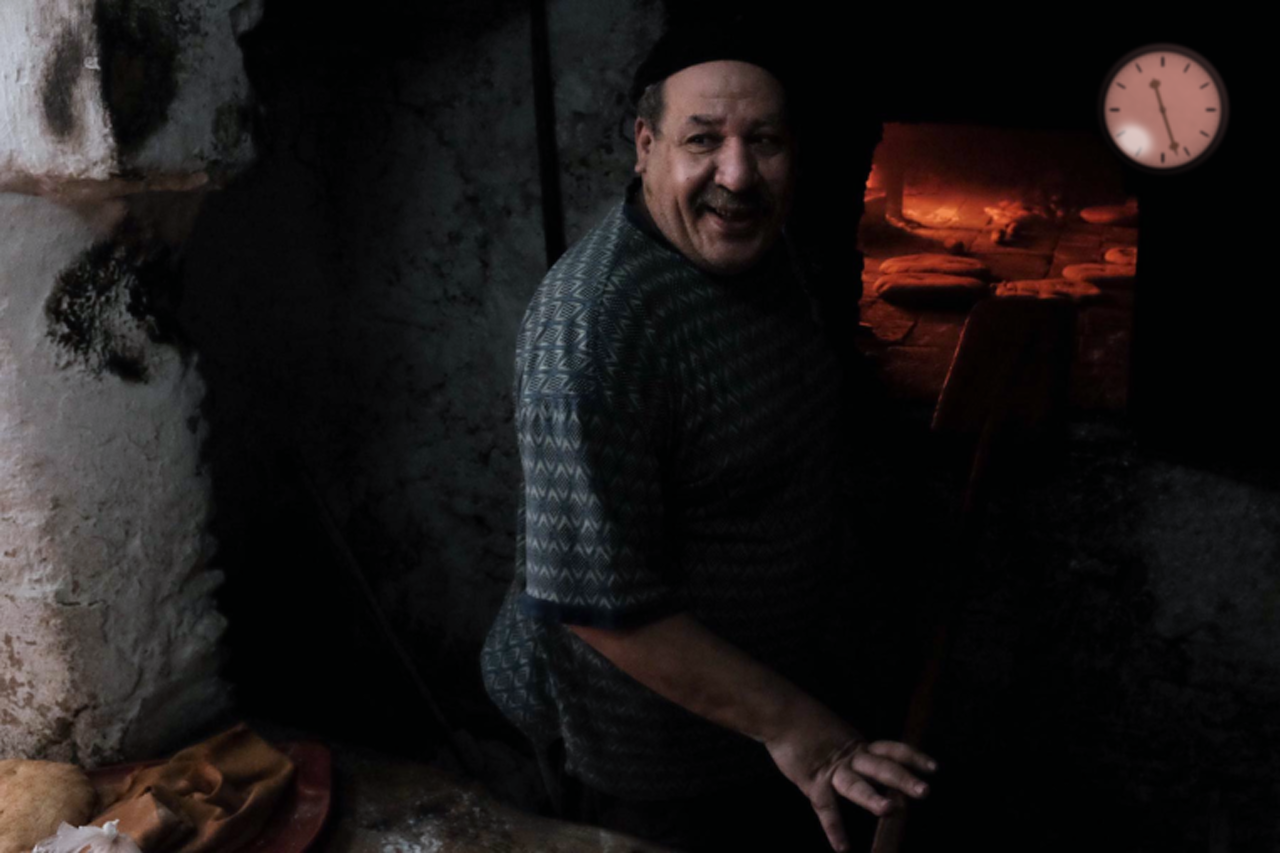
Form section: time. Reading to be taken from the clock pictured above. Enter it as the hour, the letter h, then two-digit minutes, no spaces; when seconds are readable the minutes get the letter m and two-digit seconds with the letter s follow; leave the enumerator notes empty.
11h27
